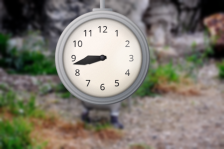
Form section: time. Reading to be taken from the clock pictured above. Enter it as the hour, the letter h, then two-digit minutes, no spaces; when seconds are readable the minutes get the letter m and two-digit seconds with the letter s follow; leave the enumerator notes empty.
8h43
